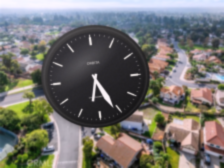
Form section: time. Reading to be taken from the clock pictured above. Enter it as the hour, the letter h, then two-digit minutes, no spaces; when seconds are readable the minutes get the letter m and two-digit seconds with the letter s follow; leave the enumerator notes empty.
6h26
